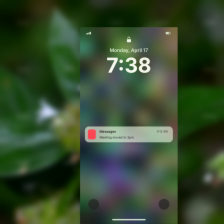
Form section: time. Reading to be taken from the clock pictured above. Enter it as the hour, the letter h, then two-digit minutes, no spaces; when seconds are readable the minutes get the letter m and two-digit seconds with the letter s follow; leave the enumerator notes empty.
7h38
